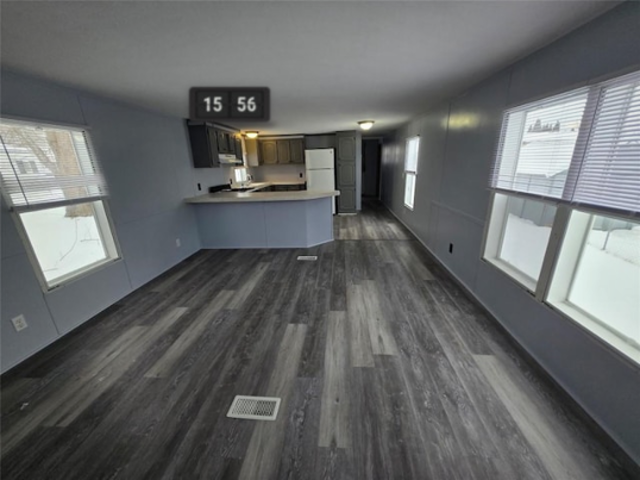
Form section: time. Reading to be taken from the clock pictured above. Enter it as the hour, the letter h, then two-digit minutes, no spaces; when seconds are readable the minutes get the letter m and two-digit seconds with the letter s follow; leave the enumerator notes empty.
15h56
